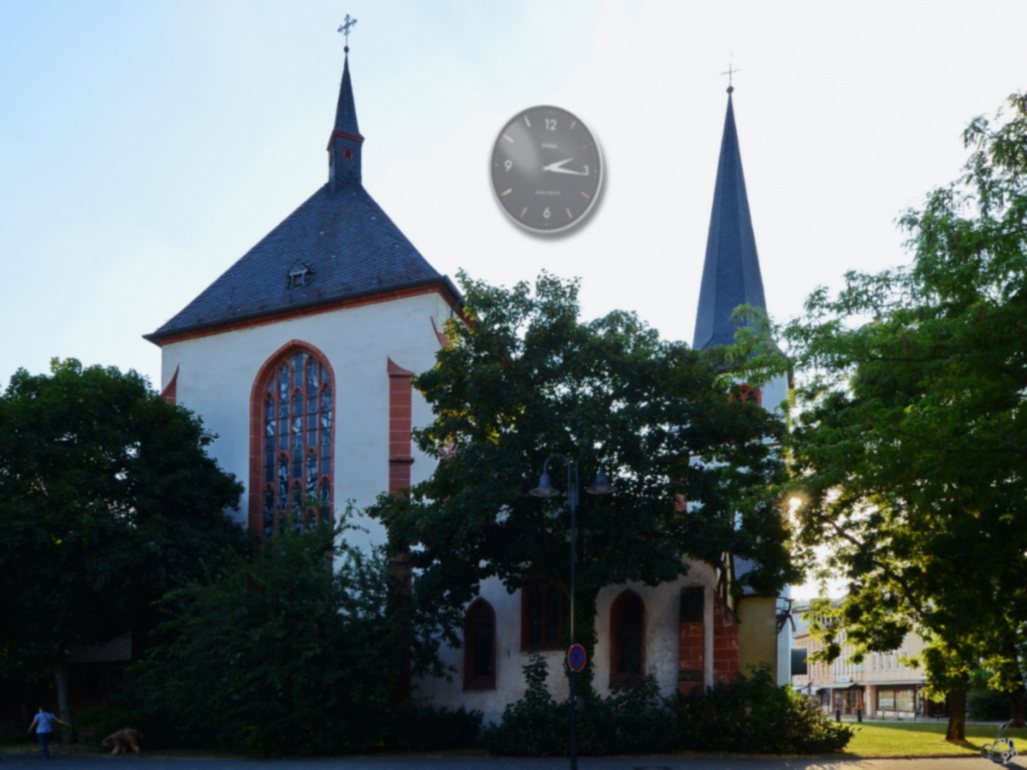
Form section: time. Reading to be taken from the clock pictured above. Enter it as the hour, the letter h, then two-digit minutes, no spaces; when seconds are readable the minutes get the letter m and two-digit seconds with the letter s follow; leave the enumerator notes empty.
2h16
